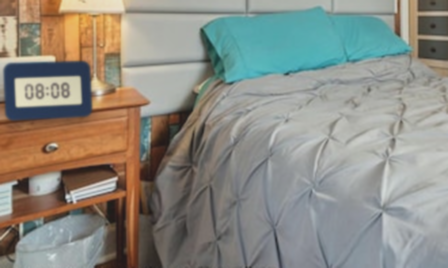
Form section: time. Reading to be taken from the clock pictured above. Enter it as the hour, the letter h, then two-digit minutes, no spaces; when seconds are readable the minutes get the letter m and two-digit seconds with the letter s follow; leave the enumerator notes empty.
8h08
